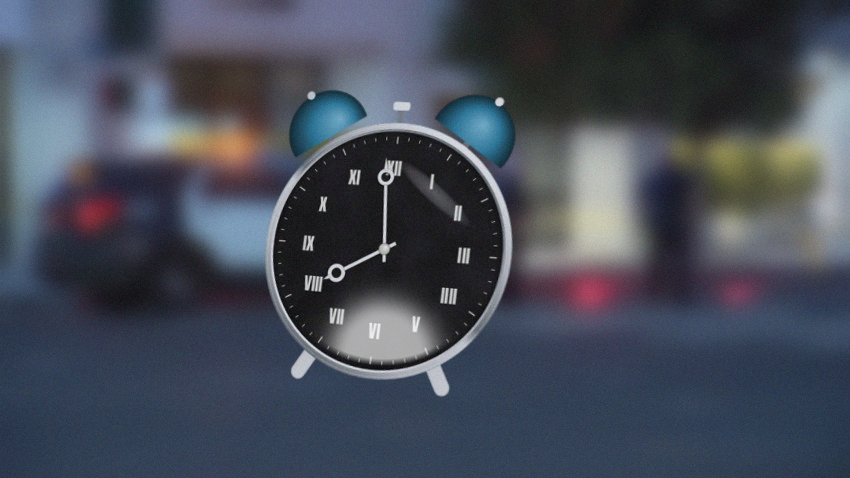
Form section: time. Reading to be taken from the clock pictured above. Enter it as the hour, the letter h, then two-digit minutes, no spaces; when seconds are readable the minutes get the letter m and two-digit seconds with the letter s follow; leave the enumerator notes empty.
7h59
